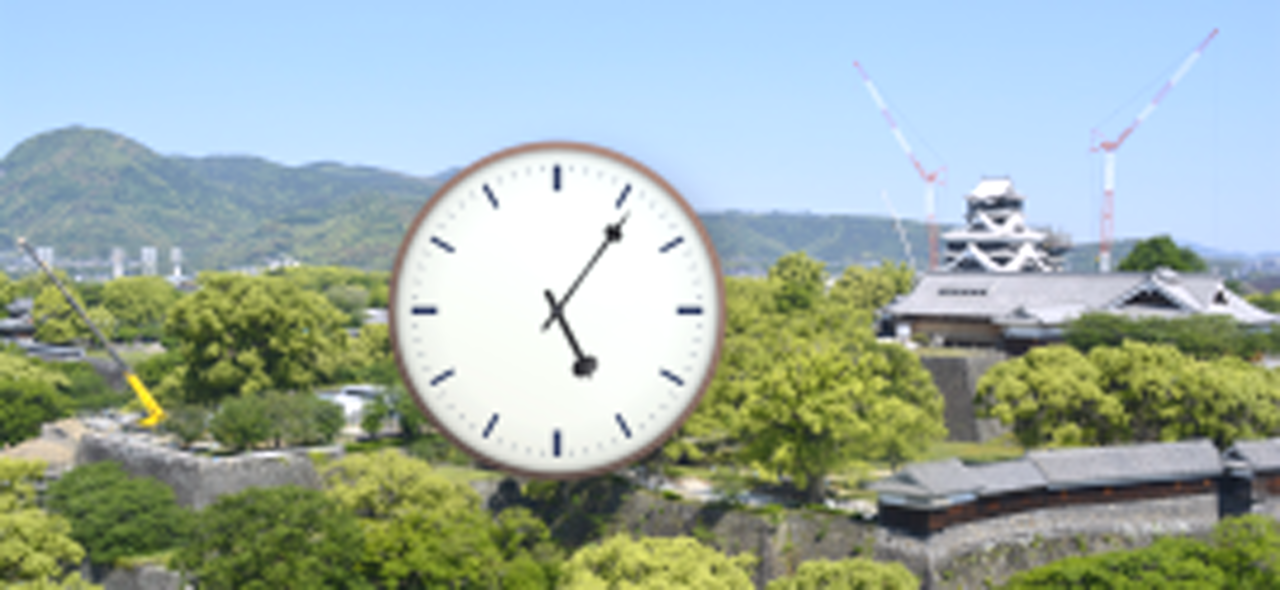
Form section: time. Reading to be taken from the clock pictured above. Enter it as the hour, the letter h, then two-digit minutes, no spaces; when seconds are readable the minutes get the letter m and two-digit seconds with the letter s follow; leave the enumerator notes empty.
5h06
